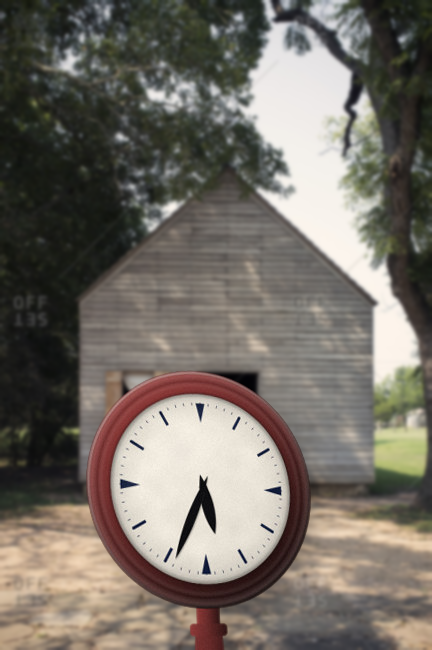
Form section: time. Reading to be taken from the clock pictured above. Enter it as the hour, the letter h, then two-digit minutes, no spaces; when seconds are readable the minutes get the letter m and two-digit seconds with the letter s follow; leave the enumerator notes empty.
5h34
